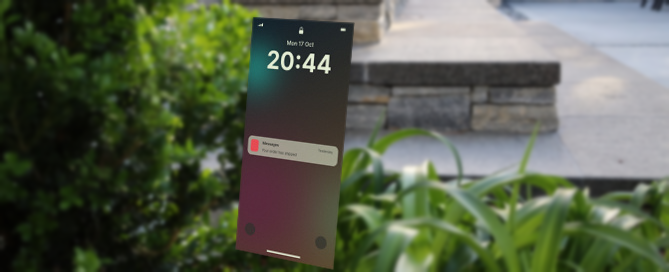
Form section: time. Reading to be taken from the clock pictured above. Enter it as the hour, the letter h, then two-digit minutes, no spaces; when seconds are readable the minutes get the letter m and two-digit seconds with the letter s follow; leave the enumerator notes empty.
20h44
